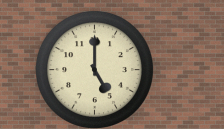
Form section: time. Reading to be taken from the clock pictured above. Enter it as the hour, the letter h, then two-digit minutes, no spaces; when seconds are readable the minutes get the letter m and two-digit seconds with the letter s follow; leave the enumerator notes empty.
5h00
